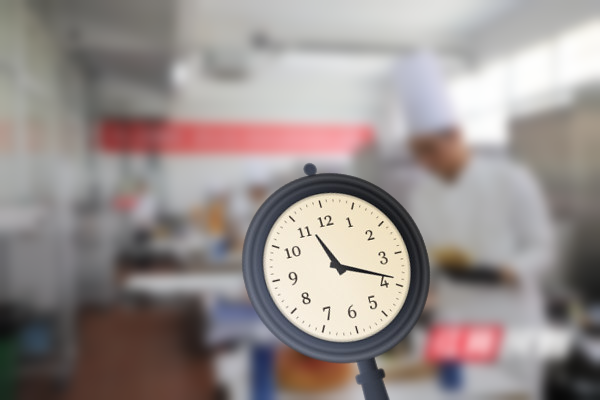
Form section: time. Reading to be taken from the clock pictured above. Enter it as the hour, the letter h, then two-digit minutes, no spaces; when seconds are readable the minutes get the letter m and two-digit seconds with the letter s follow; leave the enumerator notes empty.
11h19
